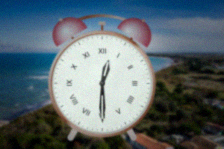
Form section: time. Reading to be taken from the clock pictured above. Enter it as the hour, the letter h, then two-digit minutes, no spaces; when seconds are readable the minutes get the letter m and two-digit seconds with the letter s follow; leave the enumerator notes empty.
12h30
